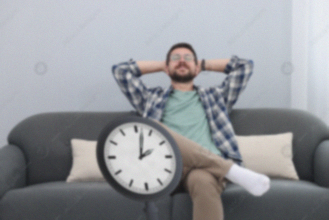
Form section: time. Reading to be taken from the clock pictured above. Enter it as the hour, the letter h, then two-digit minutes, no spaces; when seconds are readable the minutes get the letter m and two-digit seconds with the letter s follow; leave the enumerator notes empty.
2h02
